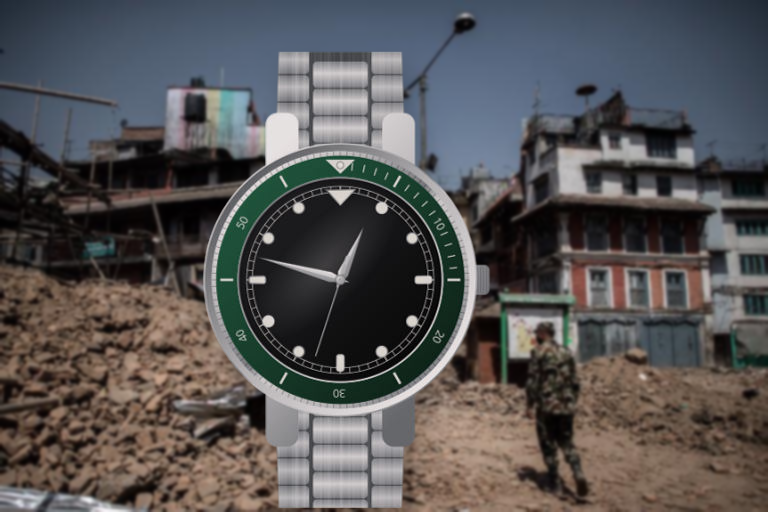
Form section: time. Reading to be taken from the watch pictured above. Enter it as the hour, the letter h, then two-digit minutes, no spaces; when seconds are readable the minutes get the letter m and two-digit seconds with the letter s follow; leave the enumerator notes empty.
12h47m33s
